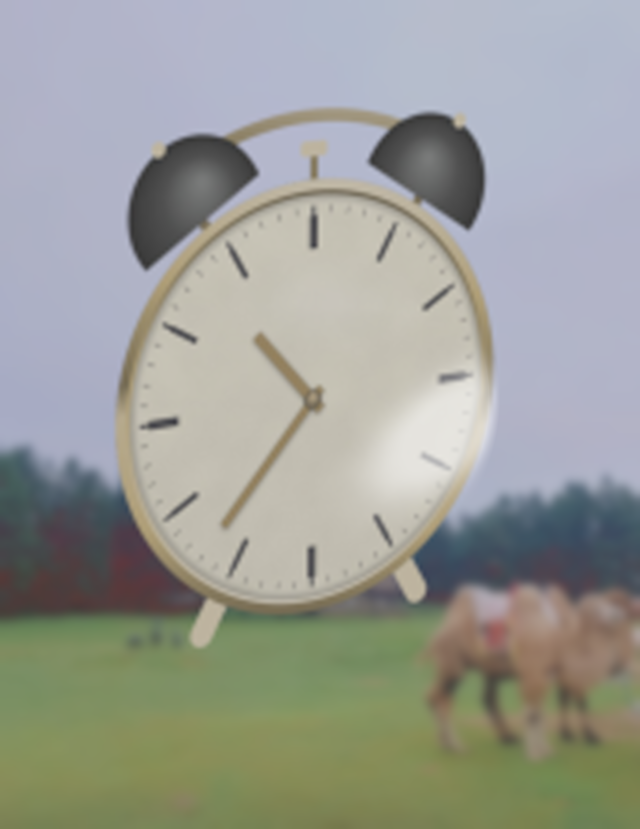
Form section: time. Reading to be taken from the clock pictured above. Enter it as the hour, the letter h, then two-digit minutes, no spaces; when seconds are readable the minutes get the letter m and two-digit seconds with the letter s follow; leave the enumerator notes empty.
10h37
